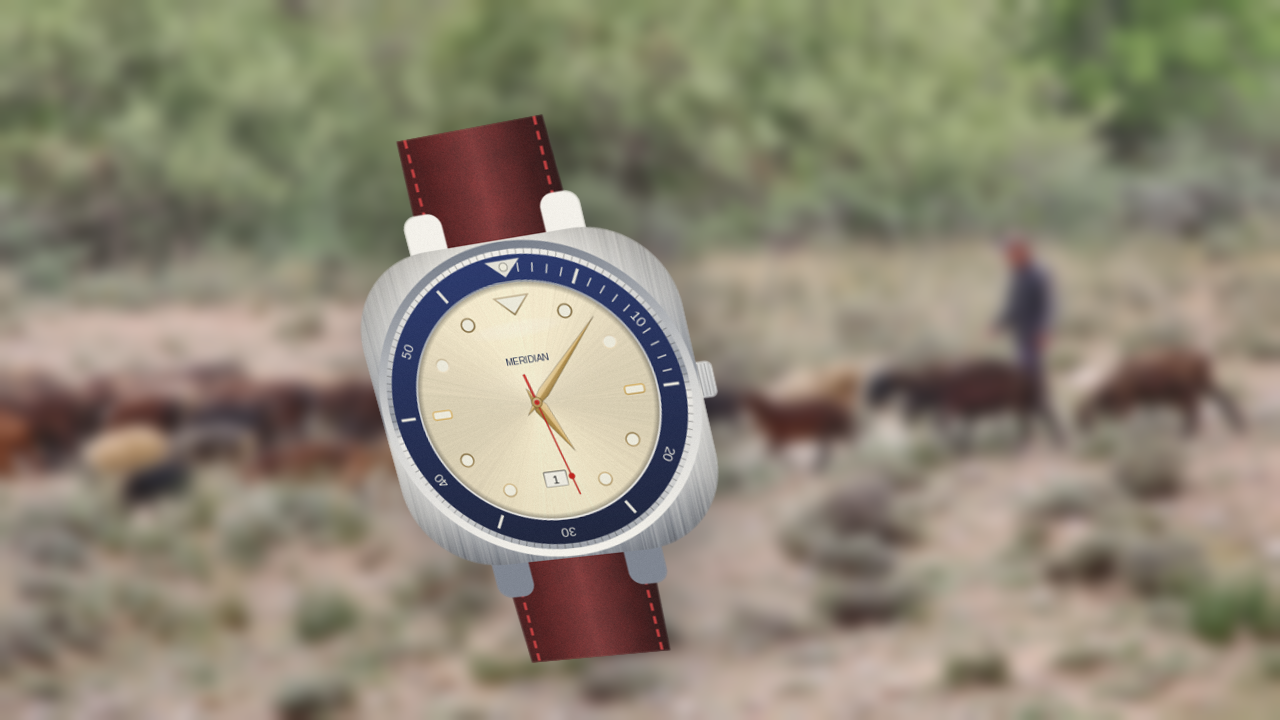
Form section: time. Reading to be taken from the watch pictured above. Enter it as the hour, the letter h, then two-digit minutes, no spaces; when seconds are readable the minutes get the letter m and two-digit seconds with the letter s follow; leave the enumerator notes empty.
5h07m28s
